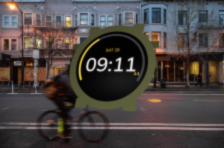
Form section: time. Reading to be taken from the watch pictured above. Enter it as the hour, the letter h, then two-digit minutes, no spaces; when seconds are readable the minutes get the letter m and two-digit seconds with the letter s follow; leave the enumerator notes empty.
9h11
